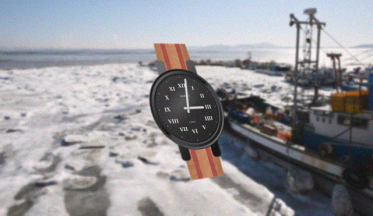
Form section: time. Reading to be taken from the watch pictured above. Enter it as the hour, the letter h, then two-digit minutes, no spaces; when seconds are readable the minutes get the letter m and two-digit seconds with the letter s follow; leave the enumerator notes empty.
3h02
